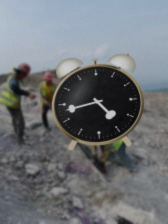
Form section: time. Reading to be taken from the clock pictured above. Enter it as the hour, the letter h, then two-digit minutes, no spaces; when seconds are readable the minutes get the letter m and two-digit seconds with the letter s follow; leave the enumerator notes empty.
4h43
